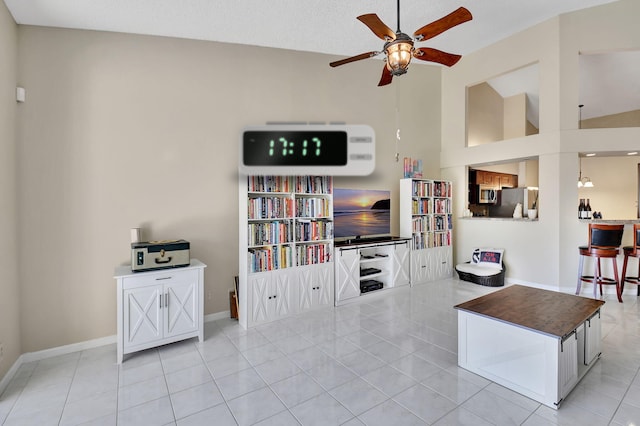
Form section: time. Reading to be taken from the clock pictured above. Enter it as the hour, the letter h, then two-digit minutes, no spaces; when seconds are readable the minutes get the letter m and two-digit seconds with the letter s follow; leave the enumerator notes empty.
17h17
